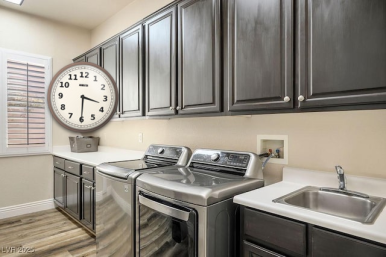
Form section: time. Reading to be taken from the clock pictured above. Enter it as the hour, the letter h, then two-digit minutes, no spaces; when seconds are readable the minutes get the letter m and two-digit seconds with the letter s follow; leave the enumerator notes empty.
3h30
